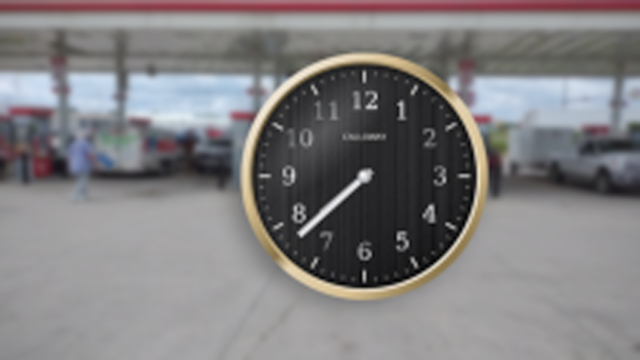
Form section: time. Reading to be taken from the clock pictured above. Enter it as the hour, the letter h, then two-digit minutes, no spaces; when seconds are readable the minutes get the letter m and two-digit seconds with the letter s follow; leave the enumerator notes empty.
7h38
